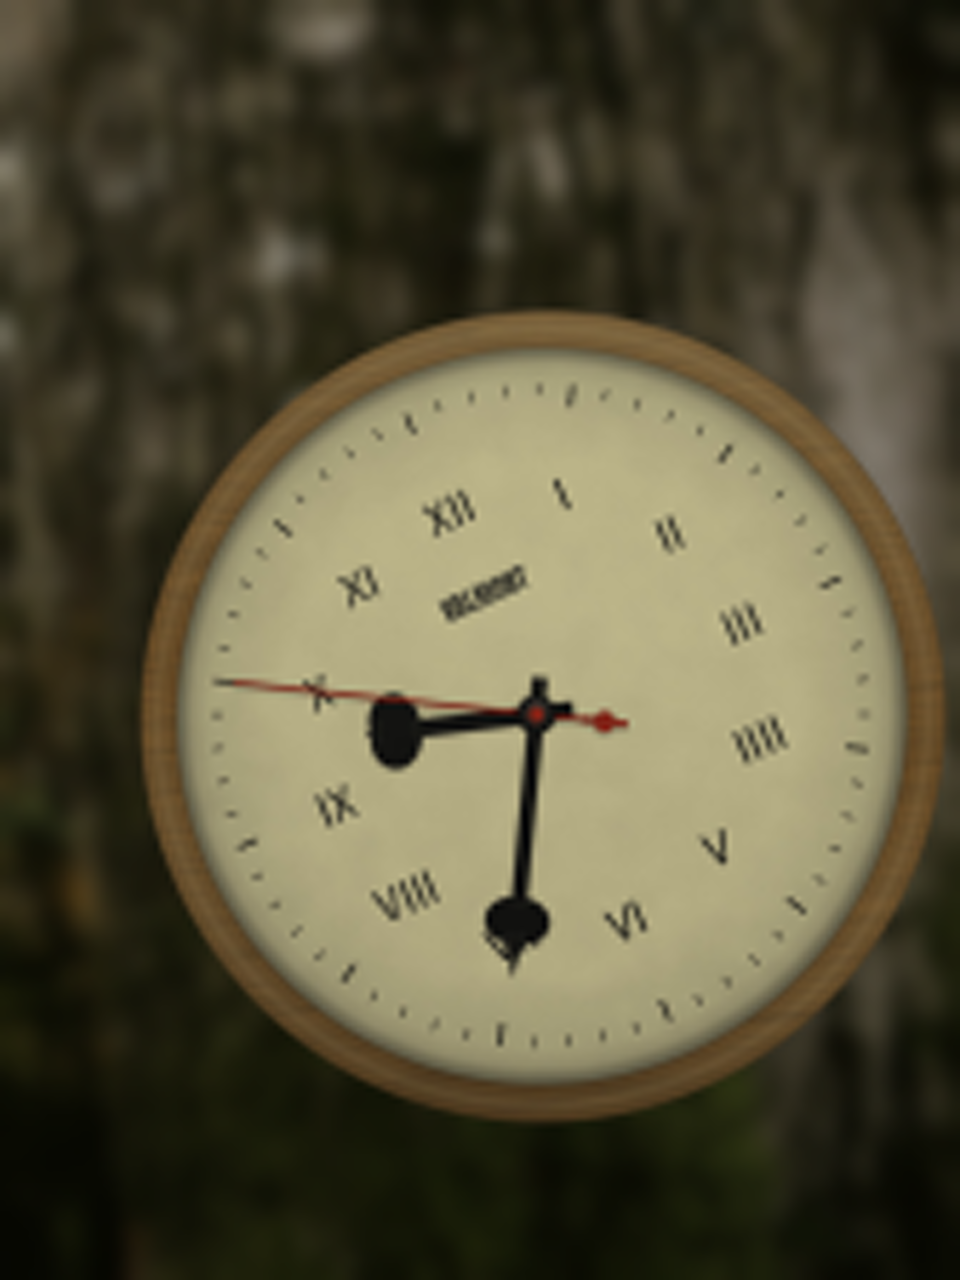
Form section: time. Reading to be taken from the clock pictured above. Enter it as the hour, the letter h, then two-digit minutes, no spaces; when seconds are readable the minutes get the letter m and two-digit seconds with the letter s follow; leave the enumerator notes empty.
9h34m50s
